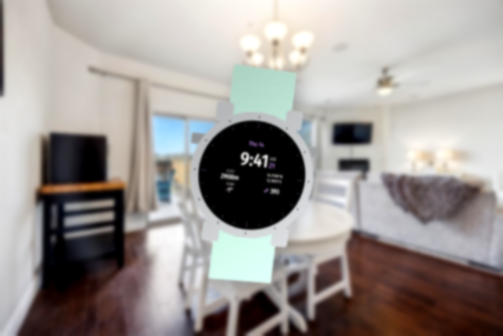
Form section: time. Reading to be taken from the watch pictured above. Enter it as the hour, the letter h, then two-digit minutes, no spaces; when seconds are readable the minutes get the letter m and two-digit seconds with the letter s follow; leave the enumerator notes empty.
9h41
